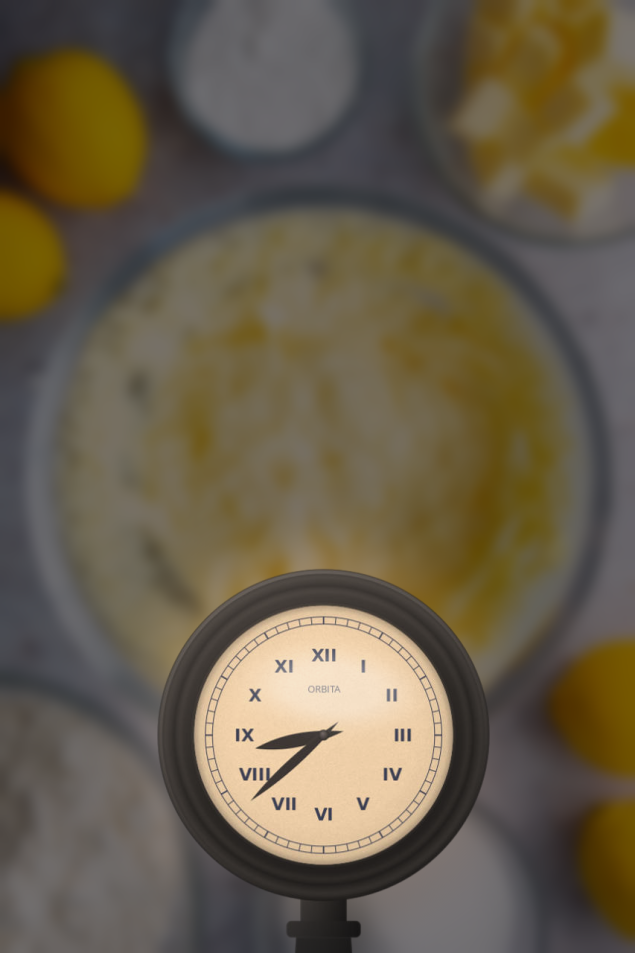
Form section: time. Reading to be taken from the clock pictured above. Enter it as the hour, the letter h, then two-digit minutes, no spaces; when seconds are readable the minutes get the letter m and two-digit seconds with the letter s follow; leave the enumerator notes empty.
8h38
